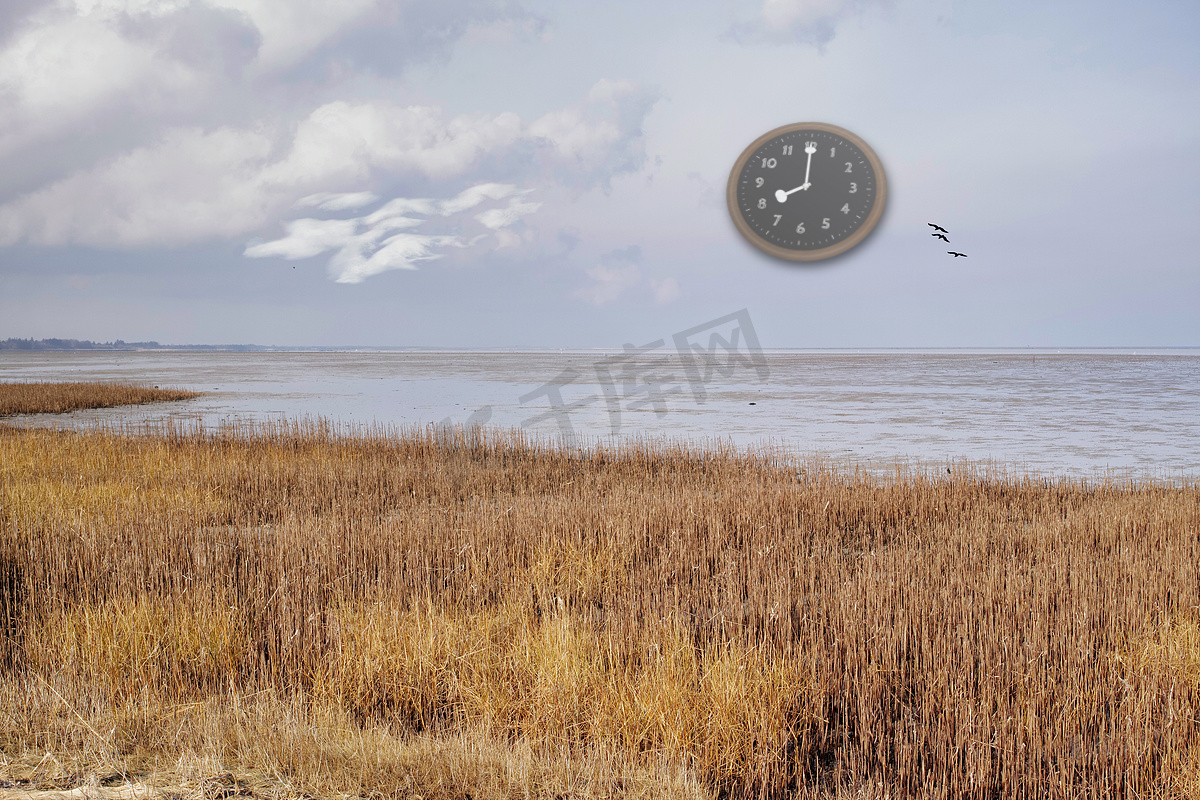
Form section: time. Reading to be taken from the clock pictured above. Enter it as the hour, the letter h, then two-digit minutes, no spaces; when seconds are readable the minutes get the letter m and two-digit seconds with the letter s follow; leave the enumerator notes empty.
8h00
